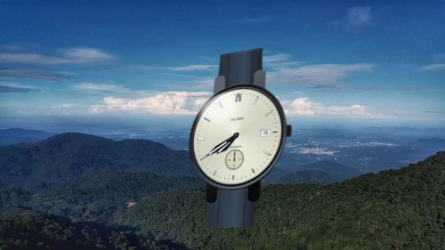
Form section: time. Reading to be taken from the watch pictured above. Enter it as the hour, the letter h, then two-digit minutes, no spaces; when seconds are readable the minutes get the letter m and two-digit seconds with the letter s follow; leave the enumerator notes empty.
7h40
